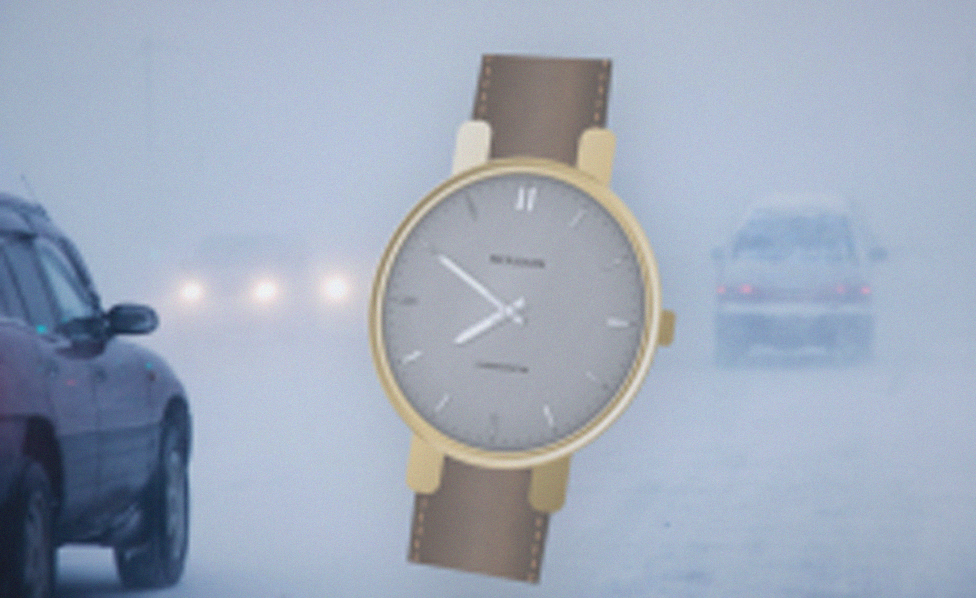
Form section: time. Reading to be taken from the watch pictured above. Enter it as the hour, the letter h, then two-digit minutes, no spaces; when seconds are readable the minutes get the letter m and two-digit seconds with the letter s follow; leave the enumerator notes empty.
7h50
